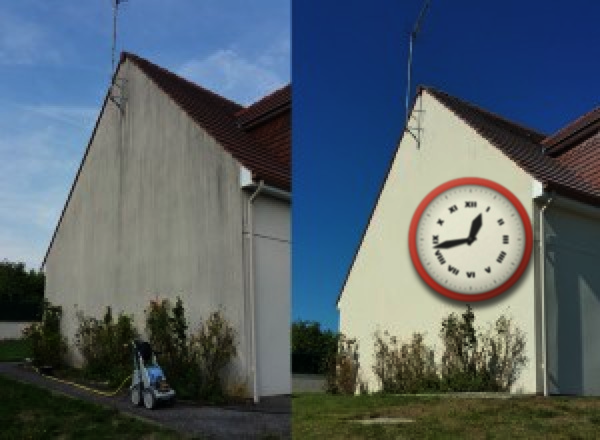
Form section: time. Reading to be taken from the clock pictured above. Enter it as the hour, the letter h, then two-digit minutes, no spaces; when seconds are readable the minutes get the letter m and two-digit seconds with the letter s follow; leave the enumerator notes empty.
12h43
